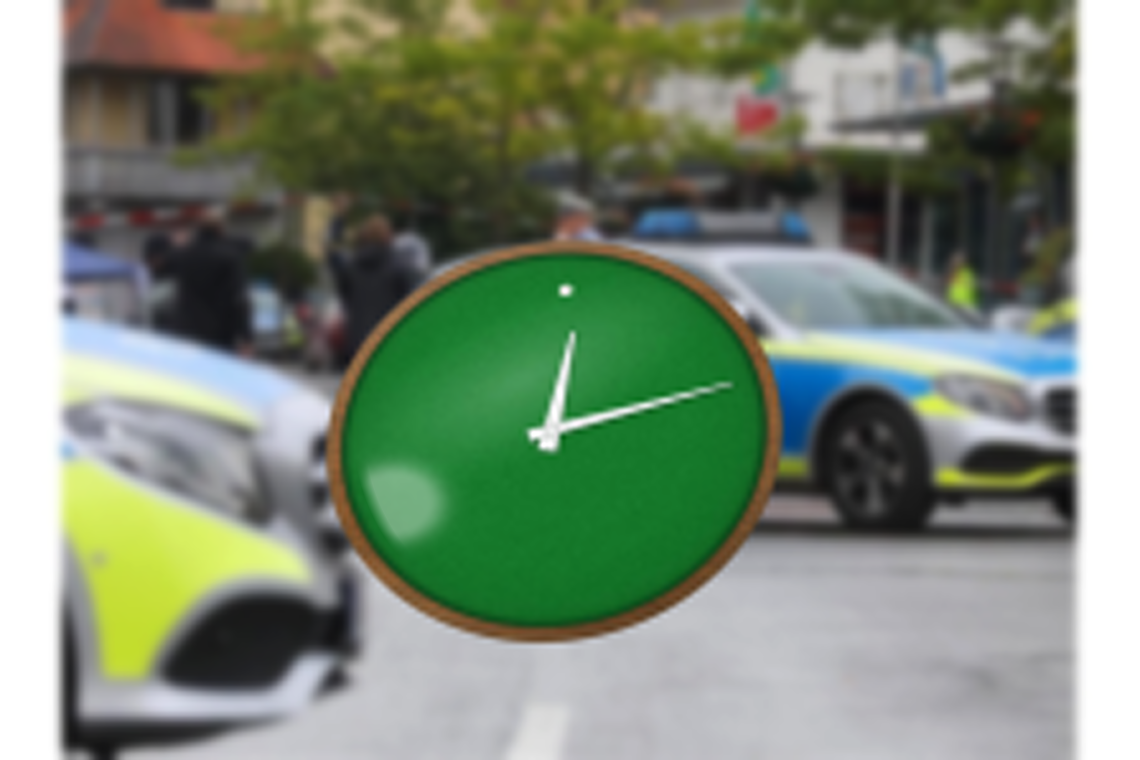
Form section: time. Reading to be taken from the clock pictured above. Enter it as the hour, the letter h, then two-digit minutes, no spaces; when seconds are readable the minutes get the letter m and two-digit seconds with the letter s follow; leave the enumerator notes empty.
12h12
